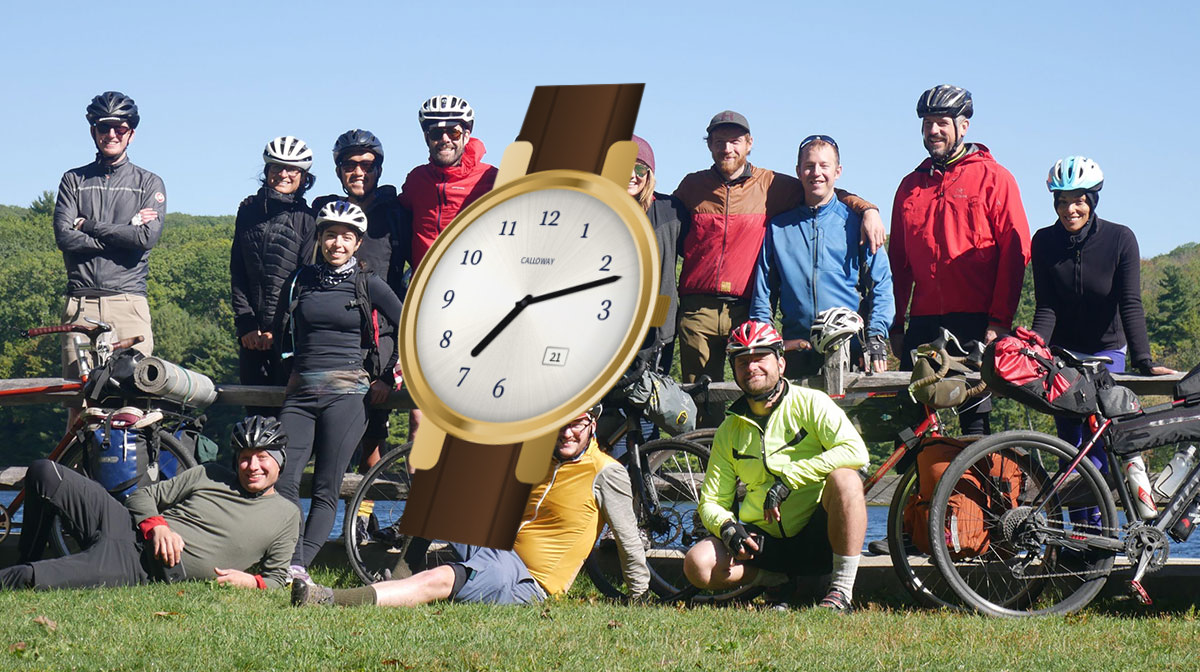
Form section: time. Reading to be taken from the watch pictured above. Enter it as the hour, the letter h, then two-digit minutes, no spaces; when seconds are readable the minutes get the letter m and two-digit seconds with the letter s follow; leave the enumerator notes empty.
7h12
